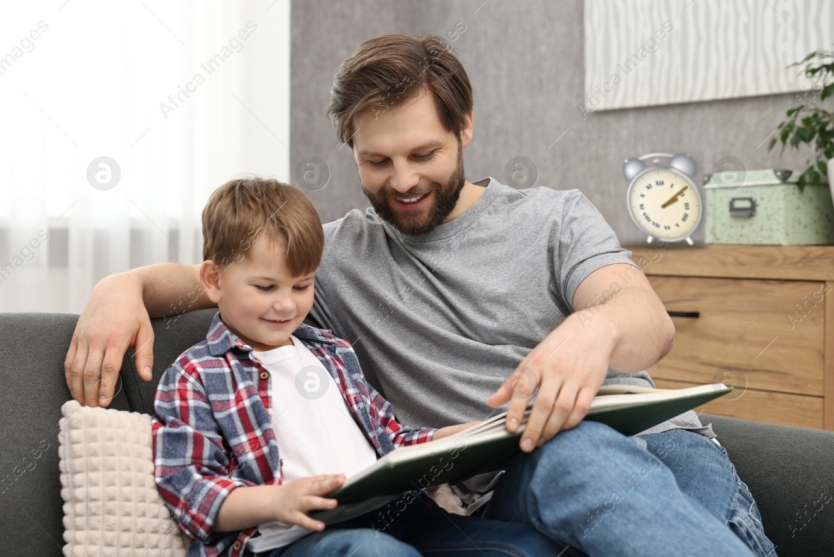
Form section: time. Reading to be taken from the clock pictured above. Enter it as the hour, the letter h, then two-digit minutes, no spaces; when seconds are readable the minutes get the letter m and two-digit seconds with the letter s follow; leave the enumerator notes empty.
2h09
